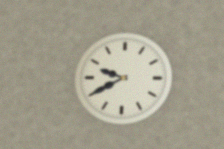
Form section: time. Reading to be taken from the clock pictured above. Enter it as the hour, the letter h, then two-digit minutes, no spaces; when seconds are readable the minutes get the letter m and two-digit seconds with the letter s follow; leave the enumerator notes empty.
9h40
